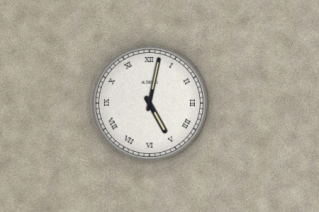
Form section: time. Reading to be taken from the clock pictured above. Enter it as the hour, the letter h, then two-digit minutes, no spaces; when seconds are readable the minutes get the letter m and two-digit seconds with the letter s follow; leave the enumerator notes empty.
5h02
